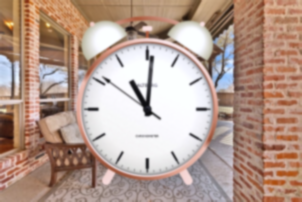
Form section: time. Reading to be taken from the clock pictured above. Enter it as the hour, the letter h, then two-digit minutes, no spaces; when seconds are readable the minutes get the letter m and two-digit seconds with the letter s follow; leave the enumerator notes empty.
11h00m51s
